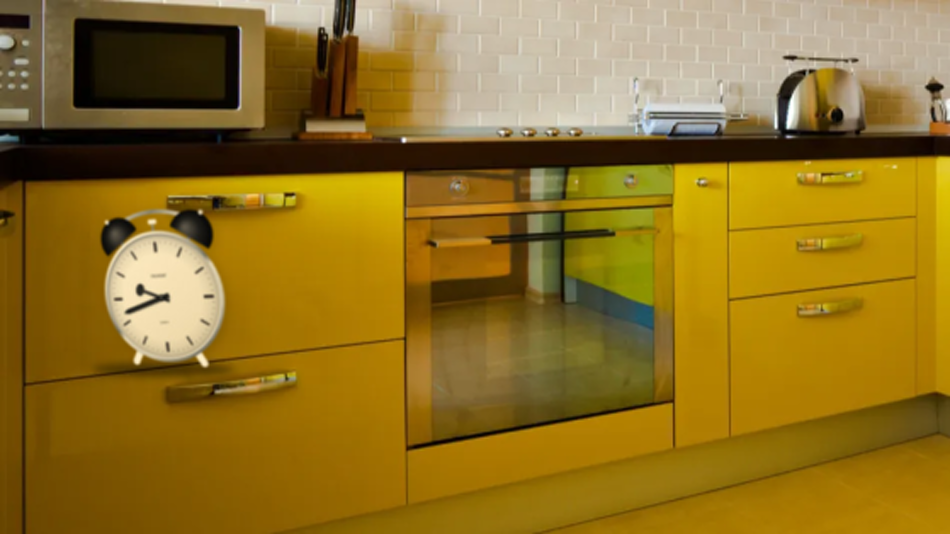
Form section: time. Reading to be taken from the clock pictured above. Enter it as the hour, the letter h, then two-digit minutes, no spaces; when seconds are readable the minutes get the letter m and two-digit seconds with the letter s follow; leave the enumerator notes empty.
9h42
